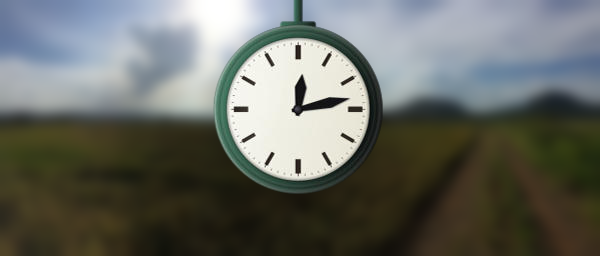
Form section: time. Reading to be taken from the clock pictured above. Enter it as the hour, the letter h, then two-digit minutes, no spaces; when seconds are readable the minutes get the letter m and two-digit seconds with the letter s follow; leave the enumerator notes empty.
12h13
